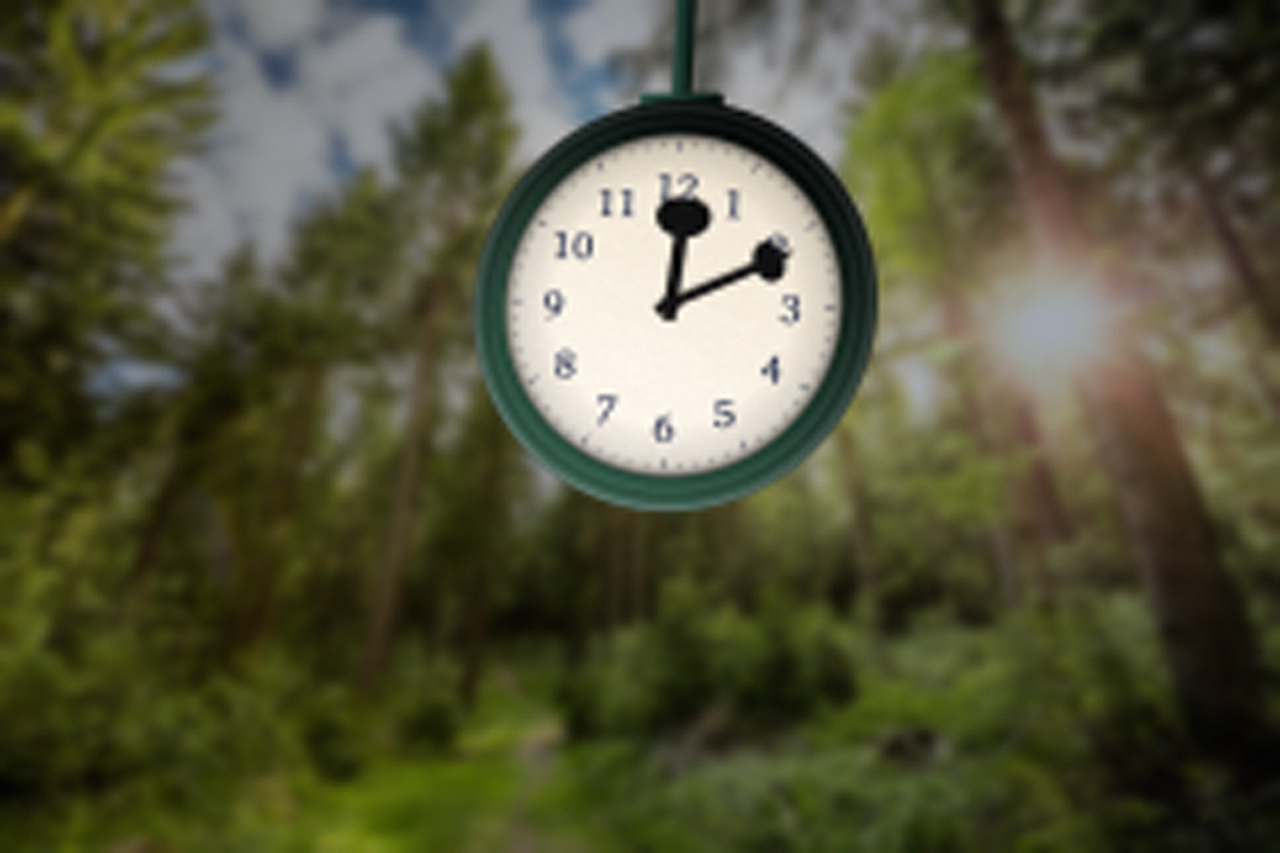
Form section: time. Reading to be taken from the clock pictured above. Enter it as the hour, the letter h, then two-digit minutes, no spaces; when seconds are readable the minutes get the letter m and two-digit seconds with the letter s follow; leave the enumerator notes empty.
12h11
